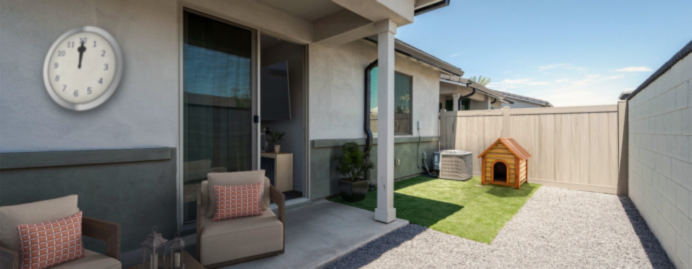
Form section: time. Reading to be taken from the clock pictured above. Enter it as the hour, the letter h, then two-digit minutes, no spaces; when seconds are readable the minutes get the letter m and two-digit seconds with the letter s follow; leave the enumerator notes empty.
12h00
